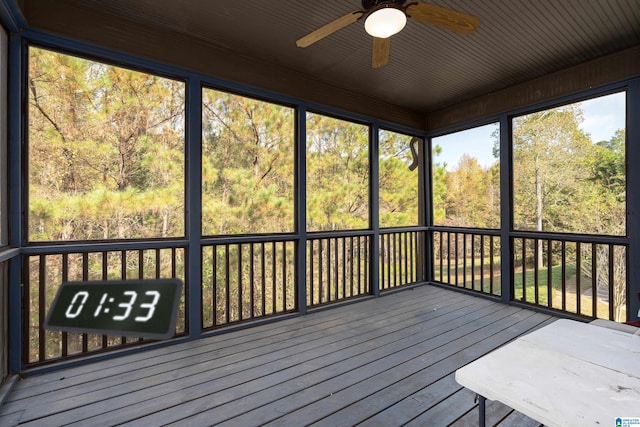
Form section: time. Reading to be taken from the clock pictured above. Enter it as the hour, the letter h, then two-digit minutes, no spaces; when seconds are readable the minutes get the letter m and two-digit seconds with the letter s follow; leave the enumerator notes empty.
1h33
